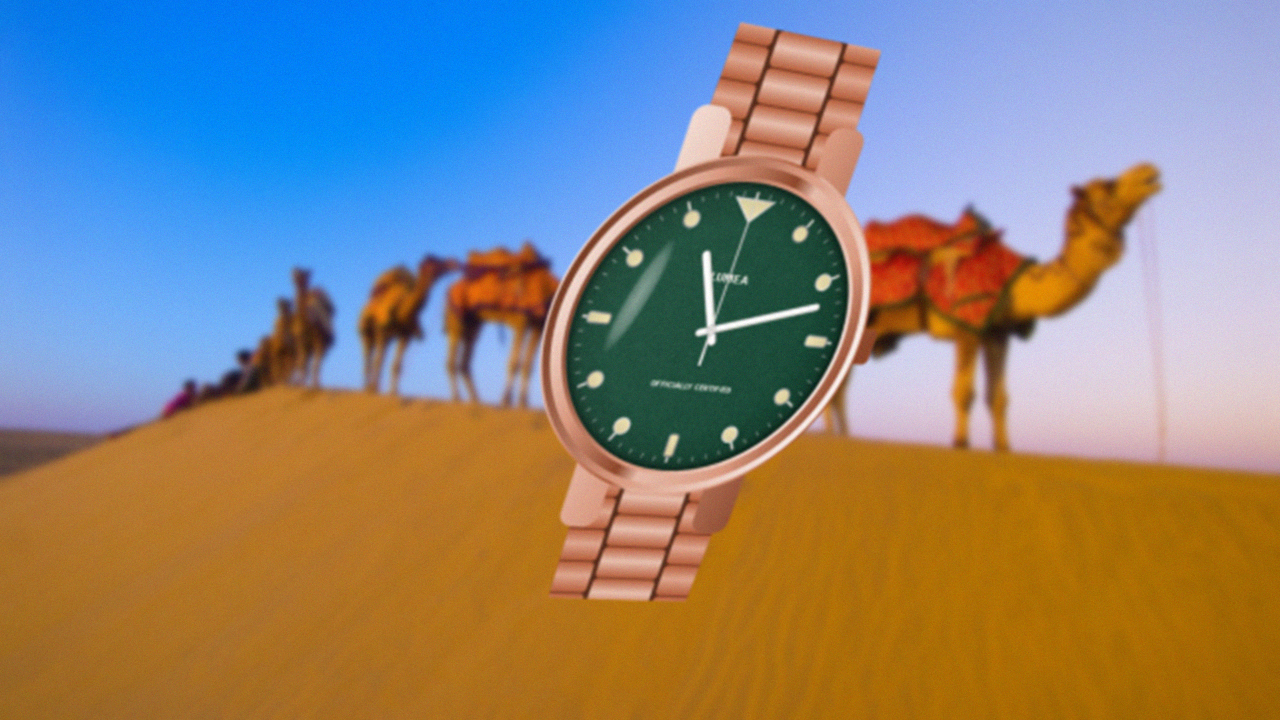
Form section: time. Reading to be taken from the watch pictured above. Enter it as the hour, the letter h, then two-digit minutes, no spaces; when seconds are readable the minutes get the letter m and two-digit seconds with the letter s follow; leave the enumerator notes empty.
11h12m00s
